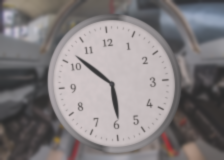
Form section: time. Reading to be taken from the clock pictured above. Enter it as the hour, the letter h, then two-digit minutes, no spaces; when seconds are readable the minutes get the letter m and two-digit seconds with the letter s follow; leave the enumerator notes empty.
5h52
